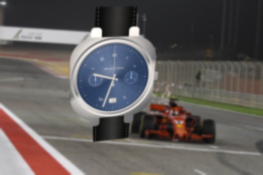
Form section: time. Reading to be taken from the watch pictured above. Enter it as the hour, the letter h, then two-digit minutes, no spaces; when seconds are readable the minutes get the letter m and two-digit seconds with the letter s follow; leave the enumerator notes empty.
9h33
